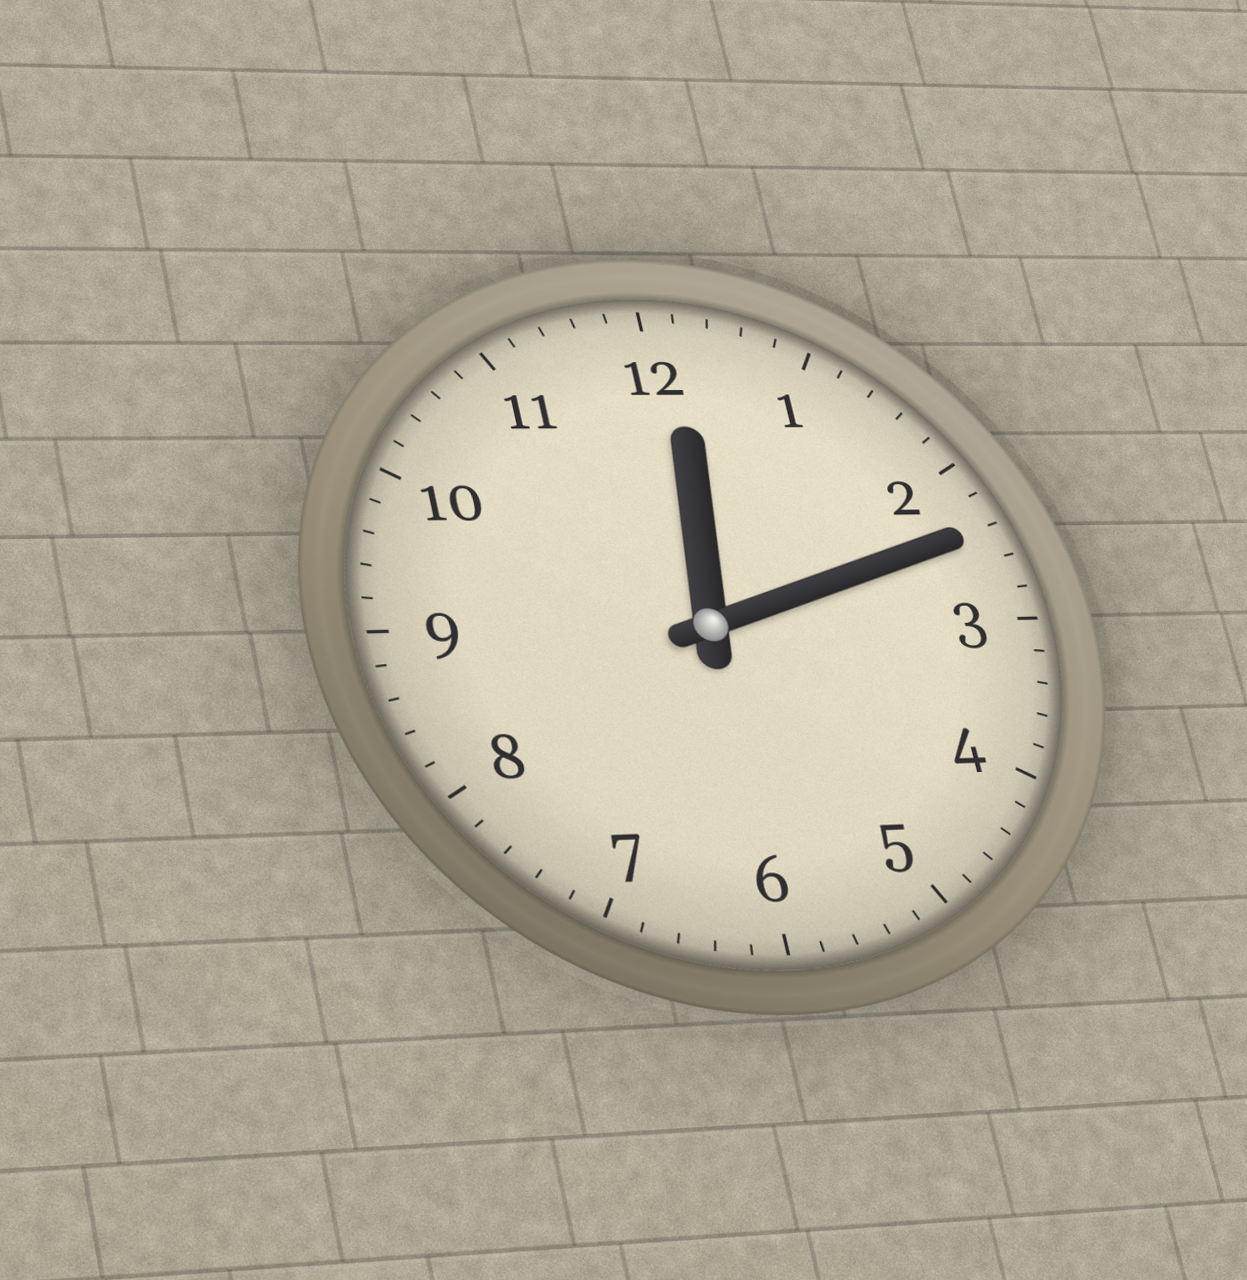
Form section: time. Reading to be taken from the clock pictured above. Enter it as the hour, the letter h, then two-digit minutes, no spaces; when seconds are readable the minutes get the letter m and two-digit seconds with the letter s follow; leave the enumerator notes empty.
12h12
